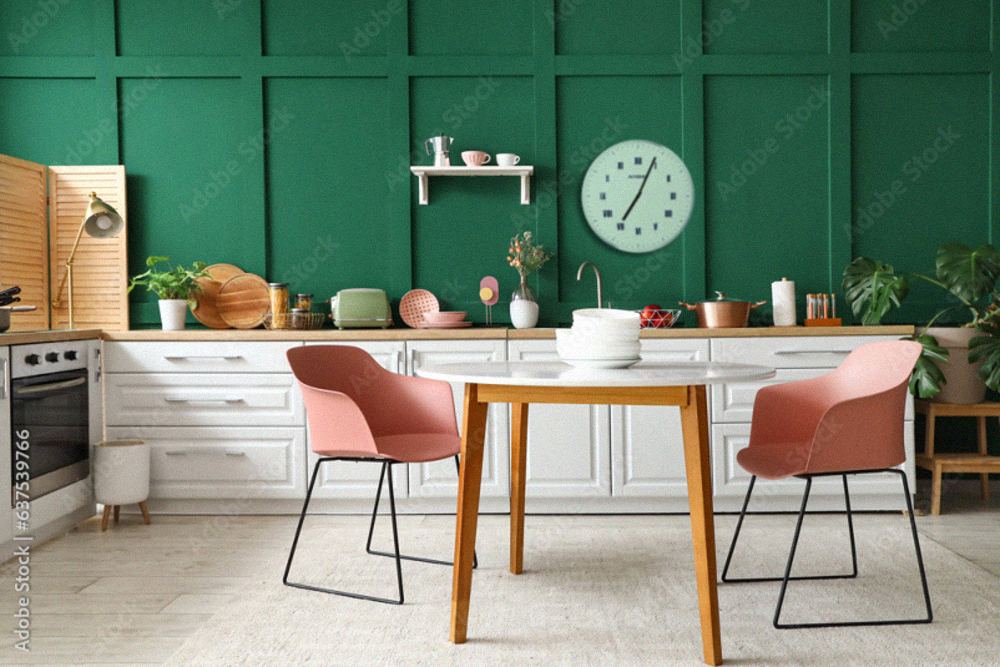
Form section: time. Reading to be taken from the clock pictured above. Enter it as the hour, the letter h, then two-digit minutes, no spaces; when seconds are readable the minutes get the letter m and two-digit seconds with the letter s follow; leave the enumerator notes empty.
7h04
